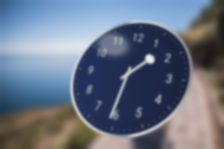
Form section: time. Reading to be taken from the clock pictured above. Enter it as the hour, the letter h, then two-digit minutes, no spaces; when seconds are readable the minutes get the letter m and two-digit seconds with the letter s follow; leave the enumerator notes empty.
1h31
